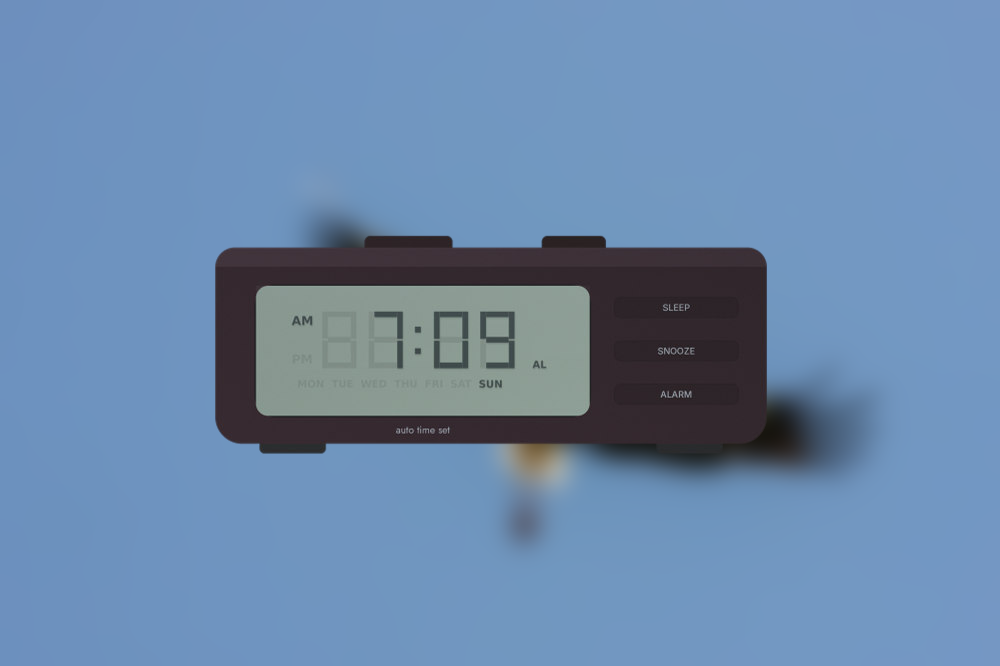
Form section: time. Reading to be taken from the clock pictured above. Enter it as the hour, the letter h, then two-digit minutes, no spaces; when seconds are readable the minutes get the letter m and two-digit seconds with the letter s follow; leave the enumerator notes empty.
7h09
